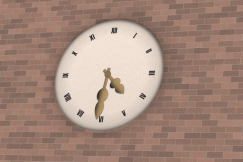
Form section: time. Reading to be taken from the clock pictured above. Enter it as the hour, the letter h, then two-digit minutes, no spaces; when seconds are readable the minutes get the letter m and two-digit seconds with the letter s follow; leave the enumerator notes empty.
4h31
